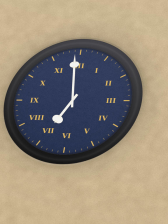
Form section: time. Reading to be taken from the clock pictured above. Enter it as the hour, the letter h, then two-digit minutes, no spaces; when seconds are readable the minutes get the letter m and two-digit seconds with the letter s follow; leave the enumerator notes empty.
6h59
